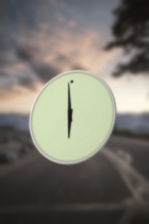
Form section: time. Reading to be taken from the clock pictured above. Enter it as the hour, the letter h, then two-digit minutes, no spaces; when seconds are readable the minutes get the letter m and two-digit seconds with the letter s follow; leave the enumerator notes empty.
5h59
